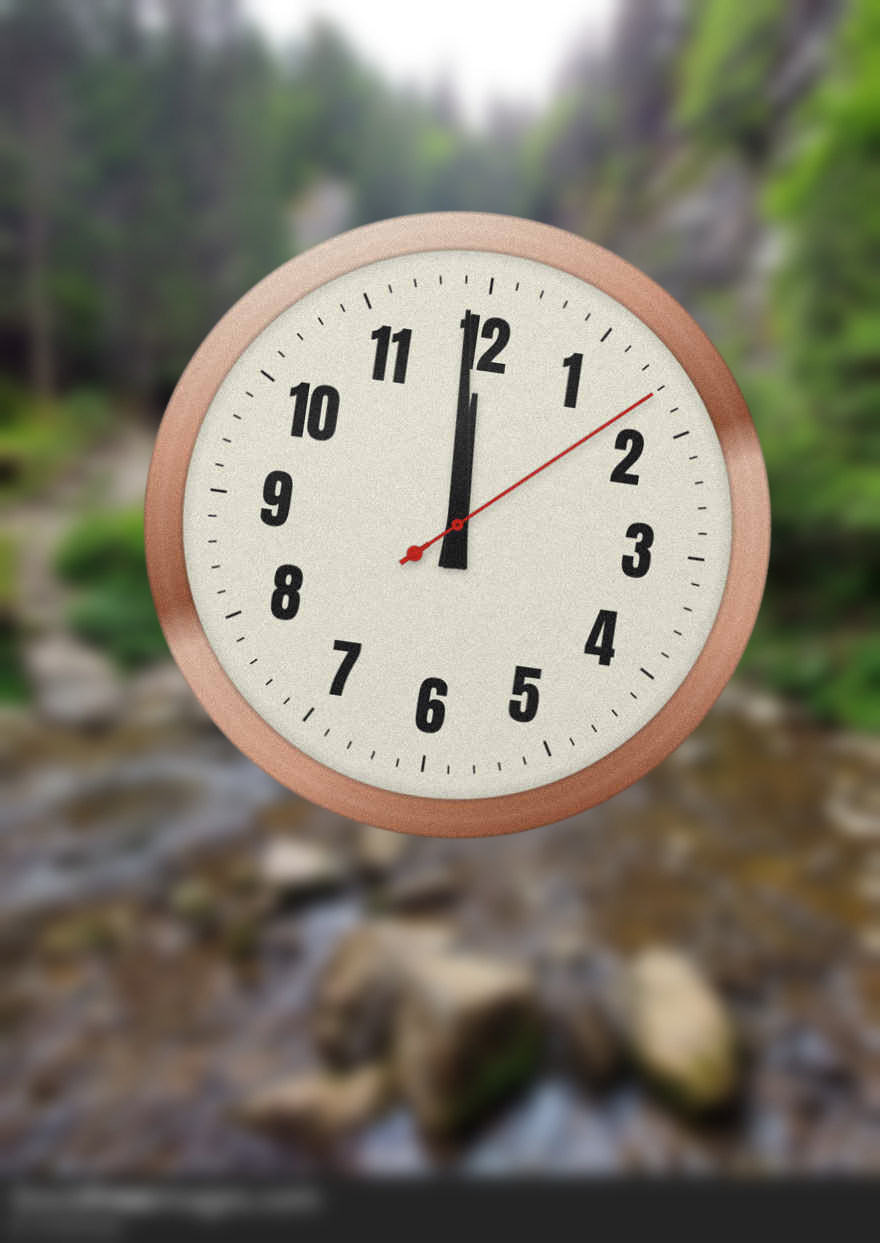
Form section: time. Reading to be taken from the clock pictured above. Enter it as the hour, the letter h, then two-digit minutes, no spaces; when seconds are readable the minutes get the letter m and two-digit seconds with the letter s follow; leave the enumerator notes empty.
11h59m08s
